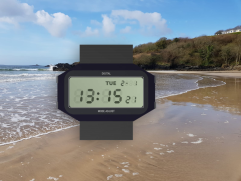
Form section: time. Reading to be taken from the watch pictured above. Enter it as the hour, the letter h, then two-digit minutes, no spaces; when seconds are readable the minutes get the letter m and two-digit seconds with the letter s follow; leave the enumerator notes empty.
13h15m21s
